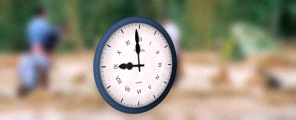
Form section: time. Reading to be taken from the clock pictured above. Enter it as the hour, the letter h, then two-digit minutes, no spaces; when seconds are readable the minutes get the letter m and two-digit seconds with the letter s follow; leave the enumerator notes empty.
8h59
